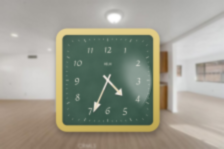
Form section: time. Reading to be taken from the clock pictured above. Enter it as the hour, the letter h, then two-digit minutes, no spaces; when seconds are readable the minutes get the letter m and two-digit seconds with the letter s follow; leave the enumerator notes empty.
4h34
